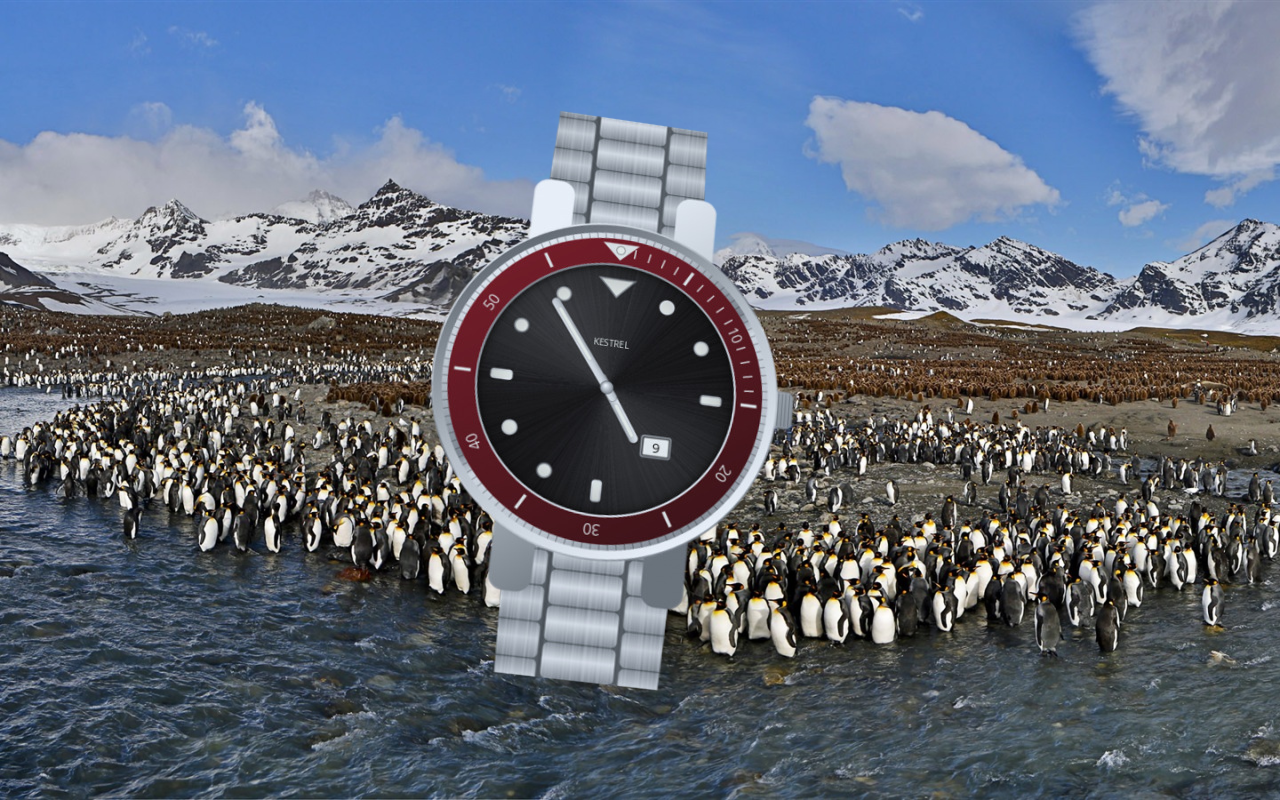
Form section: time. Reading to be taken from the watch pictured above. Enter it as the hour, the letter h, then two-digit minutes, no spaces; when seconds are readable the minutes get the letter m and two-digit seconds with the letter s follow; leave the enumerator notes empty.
4h54
